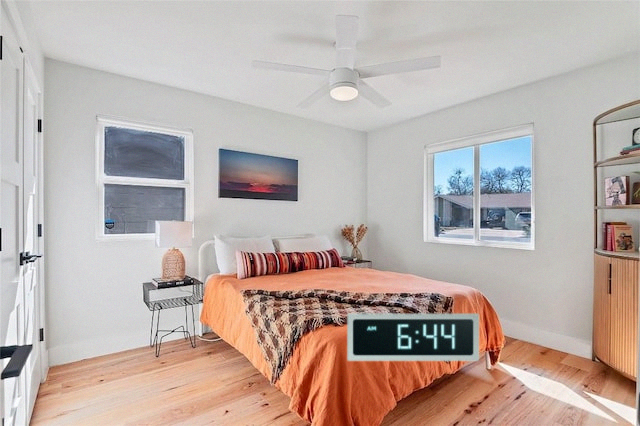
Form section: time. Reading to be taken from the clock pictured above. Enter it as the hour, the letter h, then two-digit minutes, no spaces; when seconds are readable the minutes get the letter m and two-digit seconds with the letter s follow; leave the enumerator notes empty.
6h44
